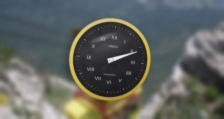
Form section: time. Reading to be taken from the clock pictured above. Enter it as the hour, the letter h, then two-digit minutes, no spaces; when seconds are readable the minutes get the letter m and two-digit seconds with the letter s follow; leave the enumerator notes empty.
2h11
